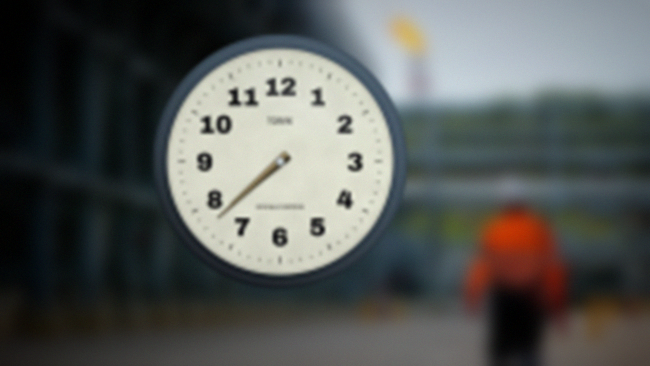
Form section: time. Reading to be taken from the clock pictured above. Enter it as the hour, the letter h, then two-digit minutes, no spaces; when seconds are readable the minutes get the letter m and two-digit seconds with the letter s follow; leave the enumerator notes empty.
7h38
